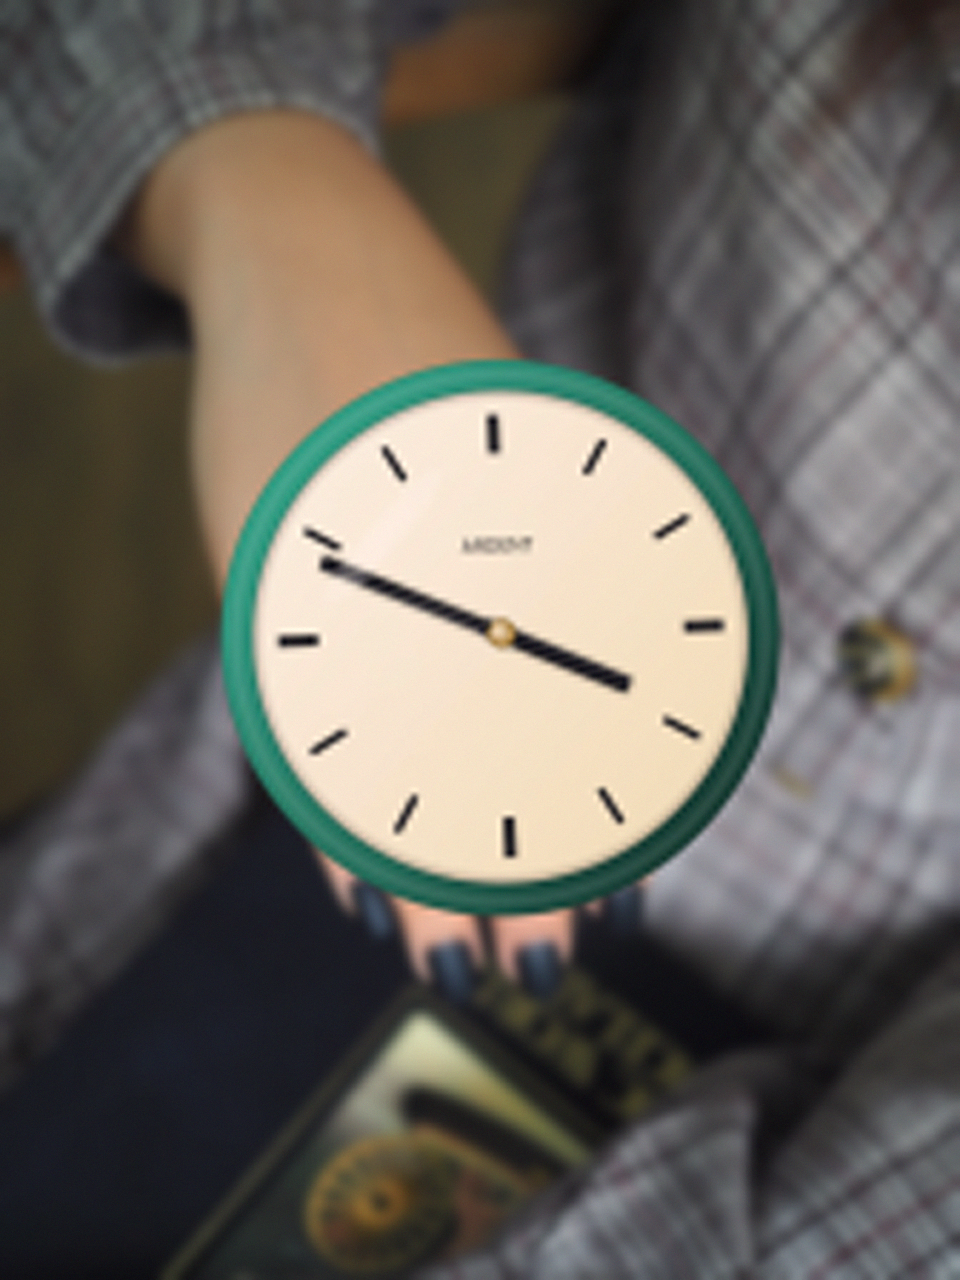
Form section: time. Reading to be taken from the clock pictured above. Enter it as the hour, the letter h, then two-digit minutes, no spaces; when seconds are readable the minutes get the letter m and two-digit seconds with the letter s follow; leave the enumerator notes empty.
3h49
